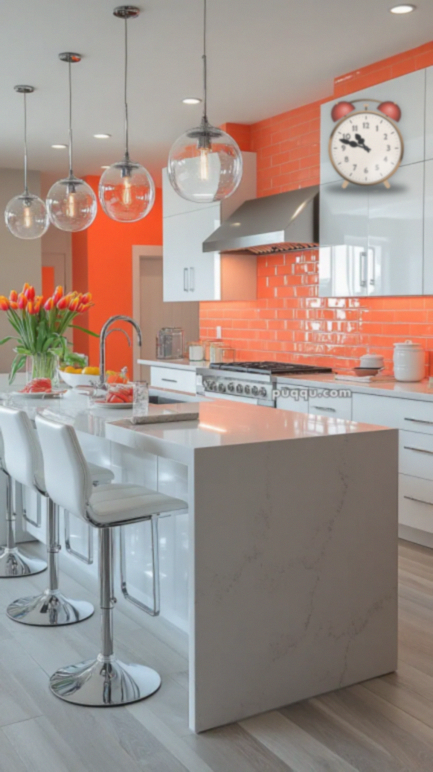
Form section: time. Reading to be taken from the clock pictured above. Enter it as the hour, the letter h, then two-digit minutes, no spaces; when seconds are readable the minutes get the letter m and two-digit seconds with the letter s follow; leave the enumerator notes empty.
10h48
